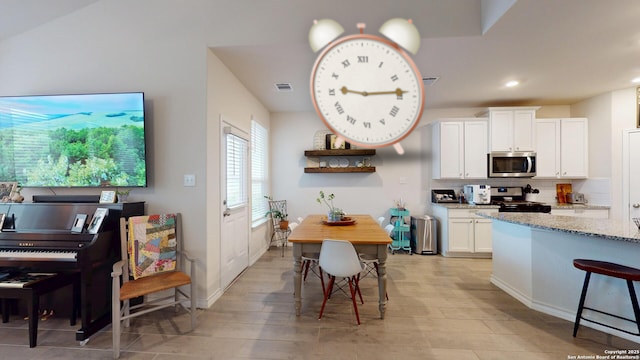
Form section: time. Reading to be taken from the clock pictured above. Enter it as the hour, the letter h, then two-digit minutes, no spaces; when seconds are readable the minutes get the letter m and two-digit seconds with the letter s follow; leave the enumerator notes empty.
9h14
